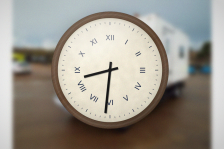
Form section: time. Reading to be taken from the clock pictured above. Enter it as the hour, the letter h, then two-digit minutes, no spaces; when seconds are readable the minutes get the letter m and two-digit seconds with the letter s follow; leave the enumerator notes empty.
8h31
